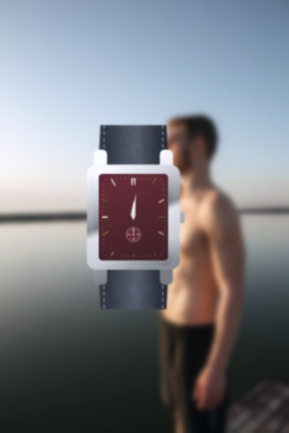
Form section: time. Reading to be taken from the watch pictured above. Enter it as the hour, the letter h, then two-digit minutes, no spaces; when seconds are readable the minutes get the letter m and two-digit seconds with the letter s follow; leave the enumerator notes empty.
12h01
